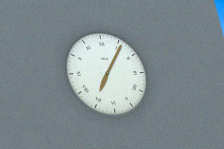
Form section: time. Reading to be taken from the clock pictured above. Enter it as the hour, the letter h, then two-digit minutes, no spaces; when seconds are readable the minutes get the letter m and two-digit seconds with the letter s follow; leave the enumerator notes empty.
7h06
